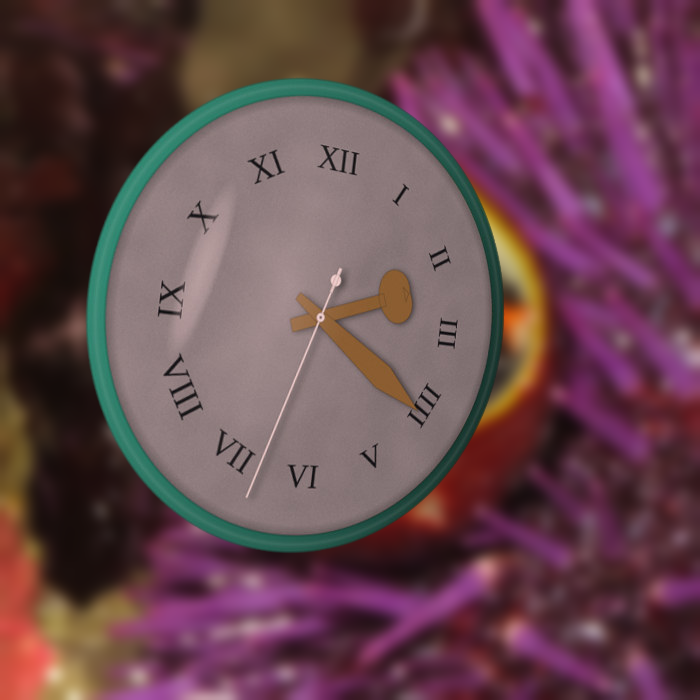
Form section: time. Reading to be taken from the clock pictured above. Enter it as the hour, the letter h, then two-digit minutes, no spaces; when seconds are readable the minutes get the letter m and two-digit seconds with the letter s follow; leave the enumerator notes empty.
2h20m33s
